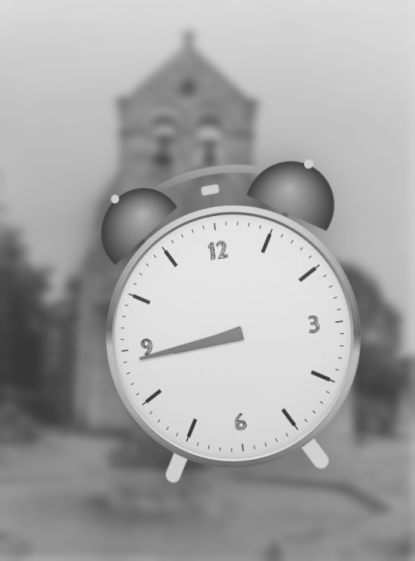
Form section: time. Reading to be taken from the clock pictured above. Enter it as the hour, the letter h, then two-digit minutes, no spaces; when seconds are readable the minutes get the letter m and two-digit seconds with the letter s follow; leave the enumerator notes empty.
8h44
